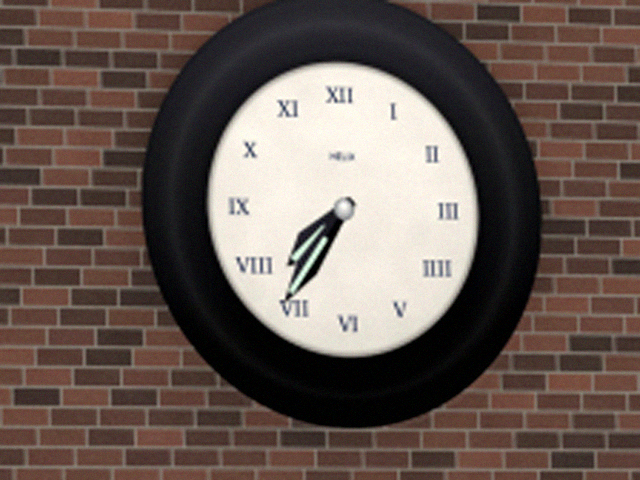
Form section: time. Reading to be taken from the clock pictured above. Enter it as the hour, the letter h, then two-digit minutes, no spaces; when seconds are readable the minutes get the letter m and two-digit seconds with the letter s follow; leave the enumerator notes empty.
7h36
